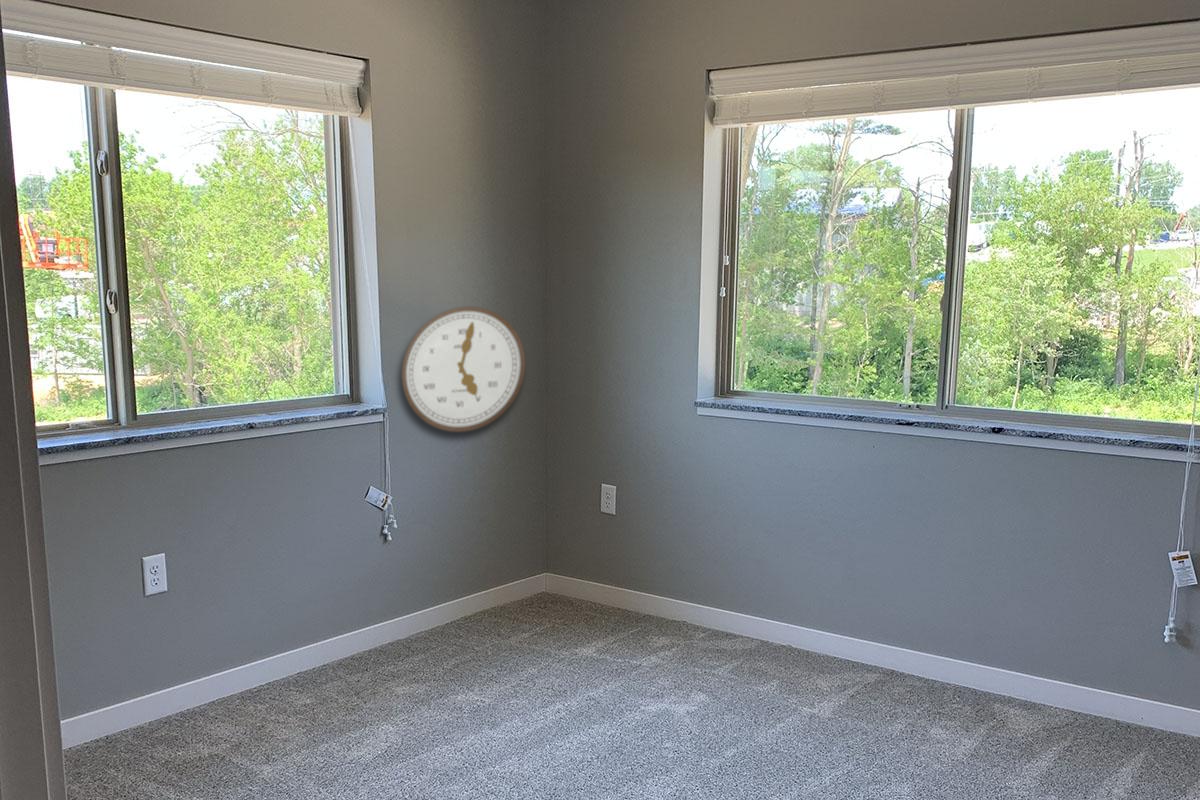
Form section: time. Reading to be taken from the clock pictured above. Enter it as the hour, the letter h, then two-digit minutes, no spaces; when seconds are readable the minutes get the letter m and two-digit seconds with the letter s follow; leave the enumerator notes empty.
5h02
